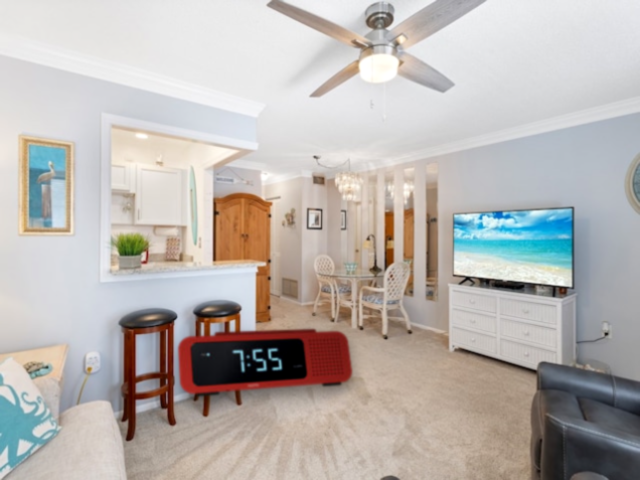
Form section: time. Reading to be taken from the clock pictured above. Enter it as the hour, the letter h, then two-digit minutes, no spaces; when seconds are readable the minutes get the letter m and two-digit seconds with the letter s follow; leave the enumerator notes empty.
7h55
